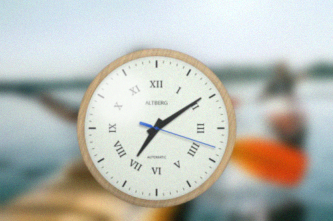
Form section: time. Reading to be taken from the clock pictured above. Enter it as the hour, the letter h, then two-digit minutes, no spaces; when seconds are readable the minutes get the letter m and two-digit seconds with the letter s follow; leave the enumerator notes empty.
7h09m18s
